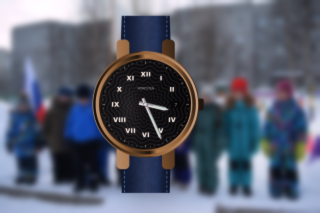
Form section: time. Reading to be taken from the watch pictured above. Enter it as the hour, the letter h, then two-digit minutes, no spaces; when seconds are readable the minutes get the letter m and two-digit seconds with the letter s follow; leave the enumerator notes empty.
3h26
